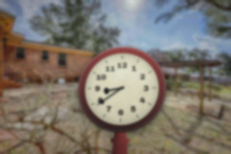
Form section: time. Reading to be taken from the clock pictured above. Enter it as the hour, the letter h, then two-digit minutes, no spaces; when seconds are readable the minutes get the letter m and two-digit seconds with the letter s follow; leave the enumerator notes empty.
8h39
